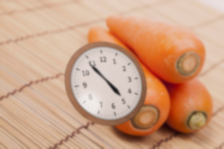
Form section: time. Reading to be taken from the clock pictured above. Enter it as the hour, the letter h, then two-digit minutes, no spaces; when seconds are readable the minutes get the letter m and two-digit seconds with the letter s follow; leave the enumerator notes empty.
4h54
